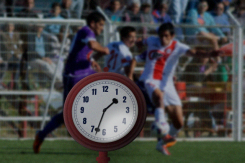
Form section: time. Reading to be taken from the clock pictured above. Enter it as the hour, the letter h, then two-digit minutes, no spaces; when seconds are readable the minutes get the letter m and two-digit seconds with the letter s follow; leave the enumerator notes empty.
1h33
